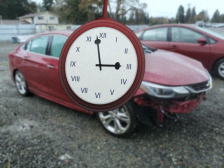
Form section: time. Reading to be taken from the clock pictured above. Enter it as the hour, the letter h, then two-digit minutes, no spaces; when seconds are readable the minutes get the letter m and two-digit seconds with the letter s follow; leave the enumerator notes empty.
2h58
